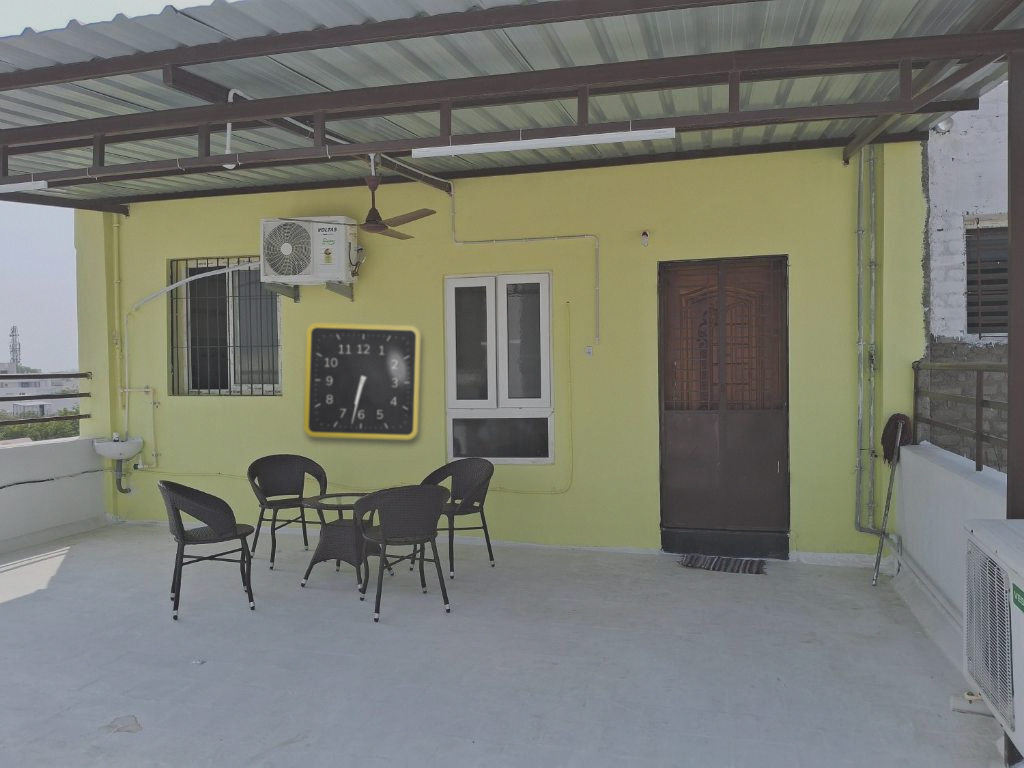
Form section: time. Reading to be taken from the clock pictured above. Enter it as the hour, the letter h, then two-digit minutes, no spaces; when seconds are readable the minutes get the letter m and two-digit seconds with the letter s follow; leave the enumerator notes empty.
6h32
